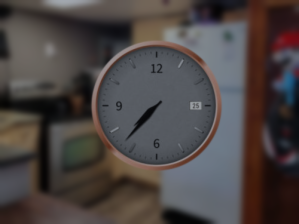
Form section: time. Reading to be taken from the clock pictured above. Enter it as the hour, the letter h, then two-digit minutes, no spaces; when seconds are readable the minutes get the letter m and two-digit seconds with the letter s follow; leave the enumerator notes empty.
7h37
